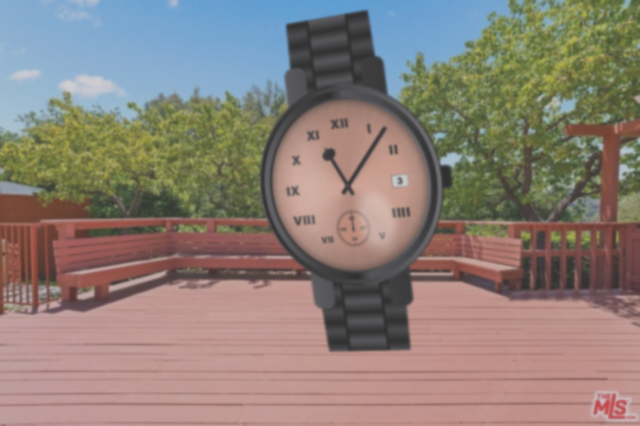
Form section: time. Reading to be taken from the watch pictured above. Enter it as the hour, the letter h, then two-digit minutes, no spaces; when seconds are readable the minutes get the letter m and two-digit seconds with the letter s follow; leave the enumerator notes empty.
11h07
